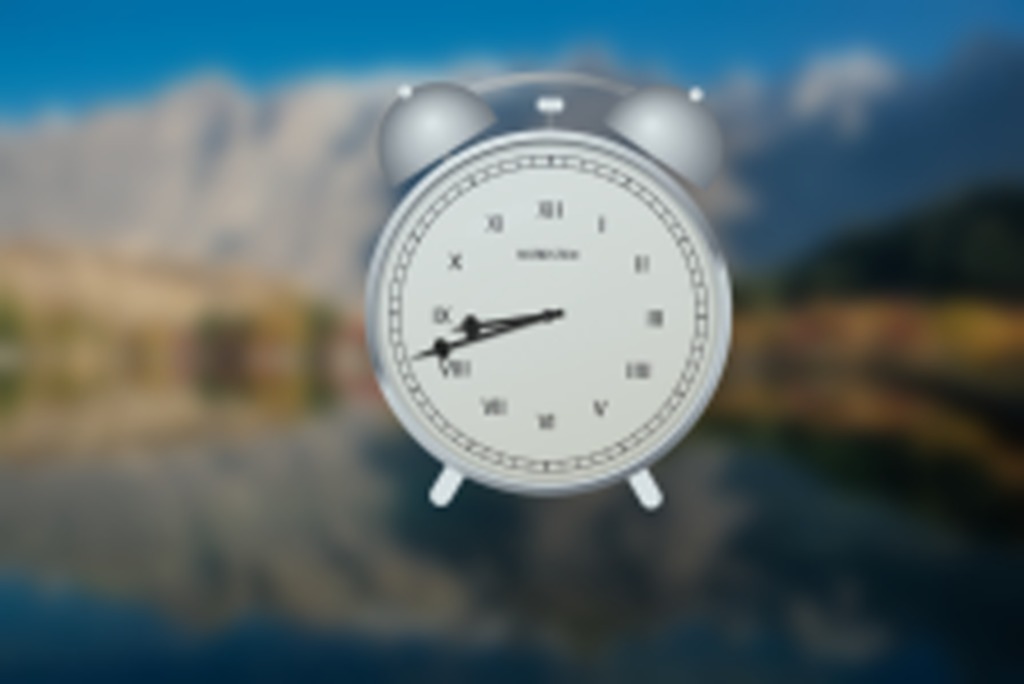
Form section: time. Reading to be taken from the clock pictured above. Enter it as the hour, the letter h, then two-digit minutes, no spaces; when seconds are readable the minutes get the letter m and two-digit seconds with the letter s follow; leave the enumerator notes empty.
8h42
